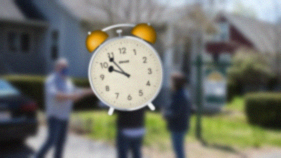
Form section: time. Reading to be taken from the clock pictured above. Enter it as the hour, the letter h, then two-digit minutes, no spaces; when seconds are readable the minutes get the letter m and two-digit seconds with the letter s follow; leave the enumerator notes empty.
9h54
